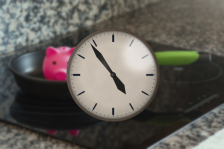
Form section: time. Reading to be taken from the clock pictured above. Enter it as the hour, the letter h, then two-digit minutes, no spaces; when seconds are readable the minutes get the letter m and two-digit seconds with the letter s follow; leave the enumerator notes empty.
4h54
